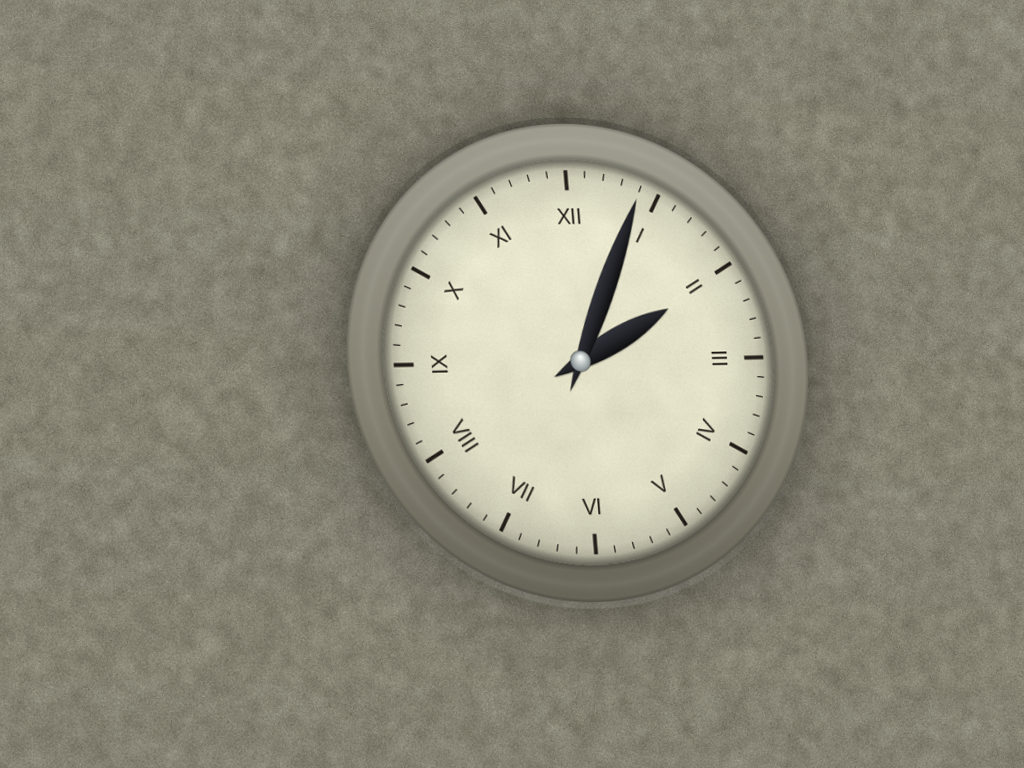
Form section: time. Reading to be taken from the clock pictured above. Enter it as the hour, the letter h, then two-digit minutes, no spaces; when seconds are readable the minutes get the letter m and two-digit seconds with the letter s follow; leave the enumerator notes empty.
2h04
